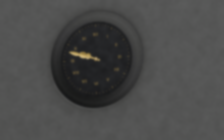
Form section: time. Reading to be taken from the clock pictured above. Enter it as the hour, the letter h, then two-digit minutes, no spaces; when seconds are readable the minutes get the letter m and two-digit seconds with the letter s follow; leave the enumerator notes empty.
9h48
